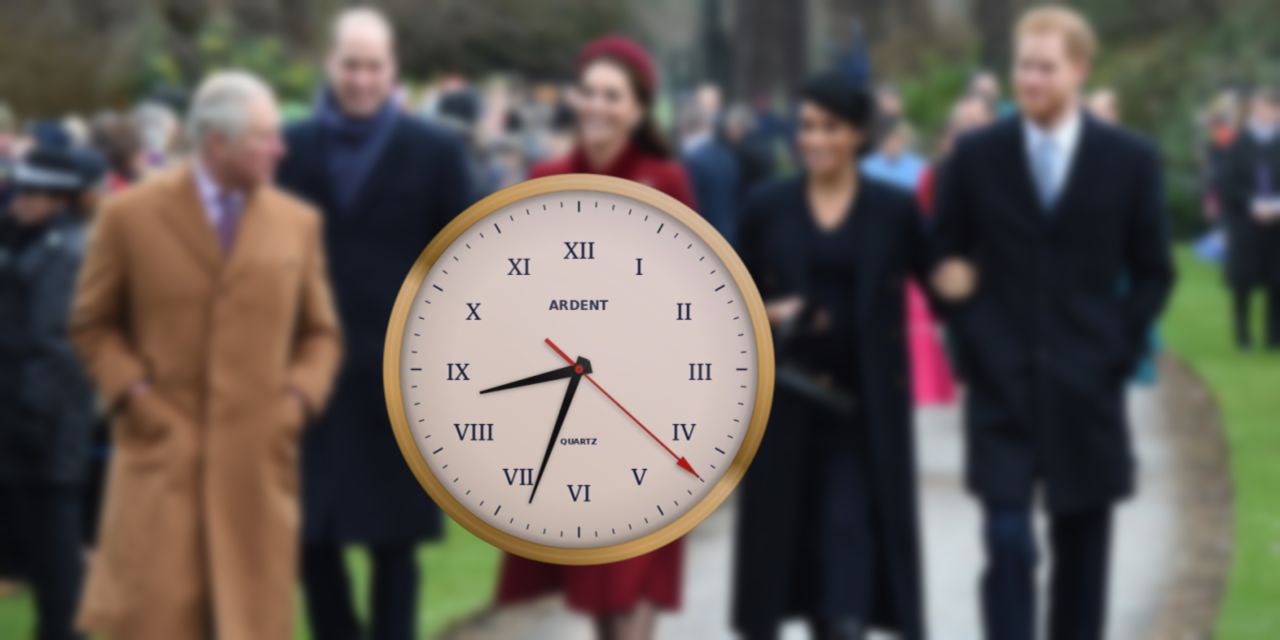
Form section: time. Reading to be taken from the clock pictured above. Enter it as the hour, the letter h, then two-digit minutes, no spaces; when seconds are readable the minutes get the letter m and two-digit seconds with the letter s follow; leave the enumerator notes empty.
8h33m22s
